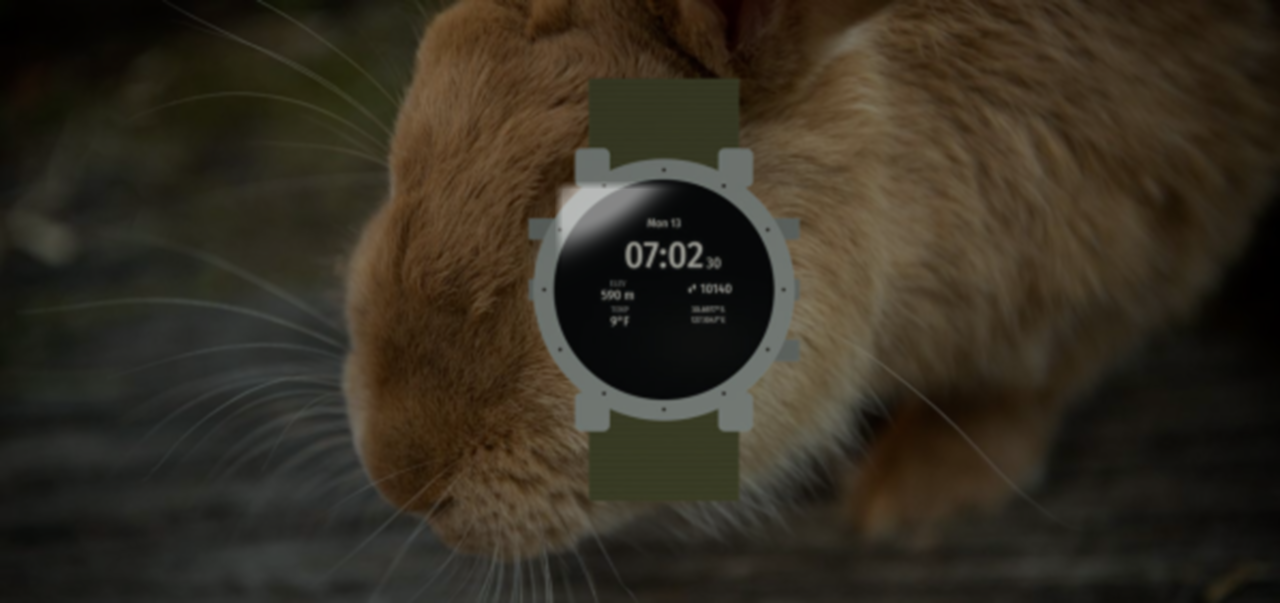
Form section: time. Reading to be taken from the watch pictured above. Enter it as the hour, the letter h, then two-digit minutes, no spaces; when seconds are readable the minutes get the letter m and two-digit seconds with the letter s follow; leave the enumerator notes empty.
7h02
